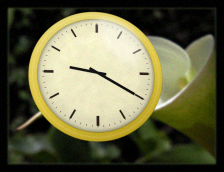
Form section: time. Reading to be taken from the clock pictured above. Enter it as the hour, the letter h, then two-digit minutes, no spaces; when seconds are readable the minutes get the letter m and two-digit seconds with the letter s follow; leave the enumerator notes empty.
9h20
